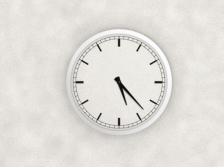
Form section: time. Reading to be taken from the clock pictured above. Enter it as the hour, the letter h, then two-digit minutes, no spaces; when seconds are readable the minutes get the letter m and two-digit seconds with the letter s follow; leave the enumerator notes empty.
5h23
